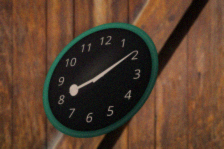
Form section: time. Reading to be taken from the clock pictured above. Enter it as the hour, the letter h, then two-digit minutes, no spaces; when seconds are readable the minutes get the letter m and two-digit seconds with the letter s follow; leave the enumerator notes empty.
8h09
